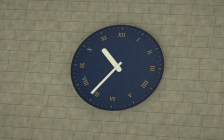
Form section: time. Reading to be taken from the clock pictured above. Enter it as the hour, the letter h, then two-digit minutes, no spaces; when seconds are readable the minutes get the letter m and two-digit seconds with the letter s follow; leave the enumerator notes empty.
10h36
